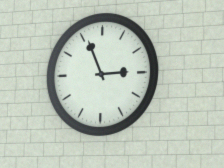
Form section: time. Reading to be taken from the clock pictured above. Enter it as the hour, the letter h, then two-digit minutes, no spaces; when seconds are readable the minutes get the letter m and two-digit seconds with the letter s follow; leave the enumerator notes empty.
2h56
